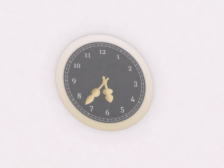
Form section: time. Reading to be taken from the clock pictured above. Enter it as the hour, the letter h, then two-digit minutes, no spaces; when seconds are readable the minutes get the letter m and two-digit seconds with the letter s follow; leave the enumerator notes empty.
5h37
